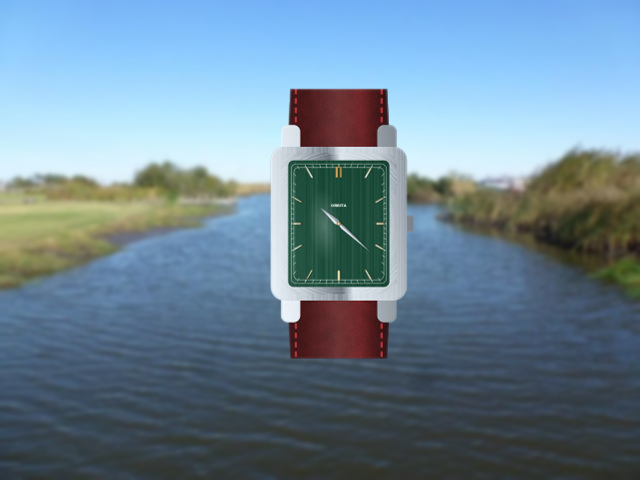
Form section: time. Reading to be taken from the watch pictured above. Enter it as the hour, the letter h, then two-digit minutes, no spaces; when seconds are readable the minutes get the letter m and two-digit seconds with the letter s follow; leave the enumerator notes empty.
10h22
